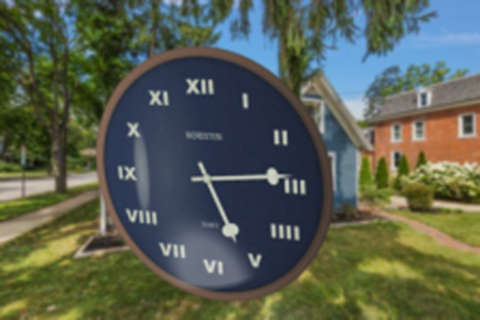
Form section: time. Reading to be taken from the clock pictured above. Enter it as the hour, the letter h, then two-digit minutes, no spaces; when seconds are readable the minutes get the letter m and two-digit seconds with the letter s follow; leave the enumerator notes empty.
5h14
